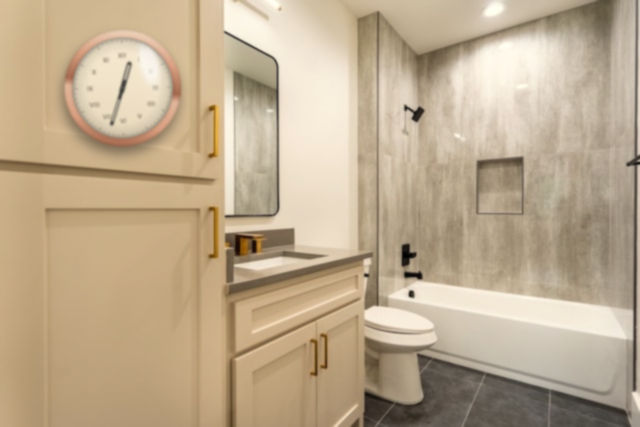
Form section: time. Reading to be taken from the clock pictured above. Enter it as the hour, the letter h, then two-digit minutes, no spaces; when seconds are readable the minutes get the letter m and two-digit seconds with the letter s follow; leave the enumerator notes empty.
12h33
